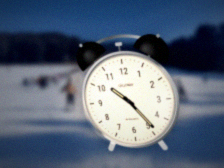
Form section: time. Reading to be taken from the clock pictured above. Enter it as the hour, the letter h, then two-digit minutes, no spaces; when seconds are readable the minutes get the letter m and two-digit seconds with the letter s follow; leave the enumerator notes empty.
10h24
